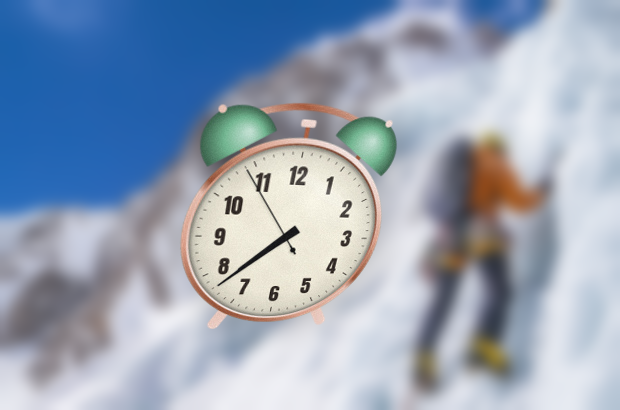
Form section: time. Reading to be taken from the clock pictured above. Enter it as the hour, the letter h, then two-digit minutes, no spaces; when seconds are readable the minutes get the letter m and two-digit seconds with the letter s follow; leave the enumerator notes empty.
7h37m54s
